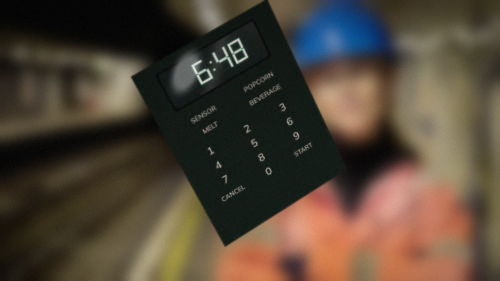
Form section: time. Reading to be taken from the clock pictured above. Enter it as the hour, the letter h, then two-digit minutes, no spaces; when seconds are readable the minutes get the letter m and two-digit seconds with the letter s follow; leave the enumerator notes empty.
6h48
